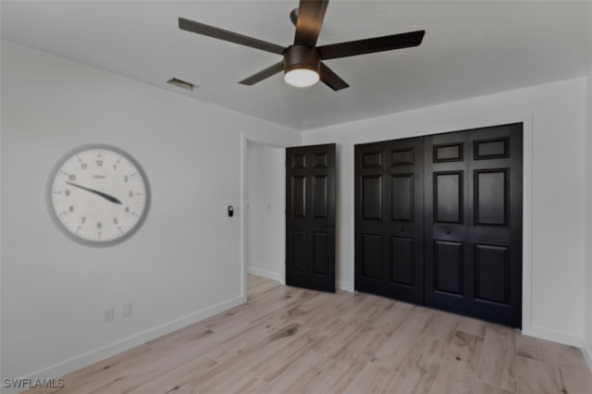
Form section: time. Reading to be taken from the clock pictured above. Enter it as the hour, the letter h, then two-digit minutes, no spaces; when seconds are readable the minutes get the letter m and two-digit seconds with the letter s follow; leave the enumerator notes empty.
3h48
